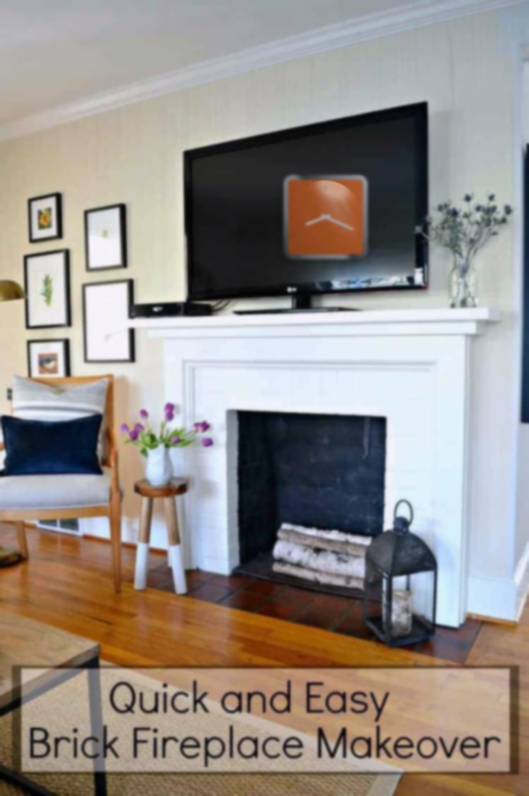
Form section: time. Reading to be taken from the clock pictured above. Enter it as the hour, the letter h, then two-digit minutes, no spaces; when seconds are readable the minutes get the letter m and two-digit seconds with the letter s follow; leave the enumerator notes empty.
8h19
